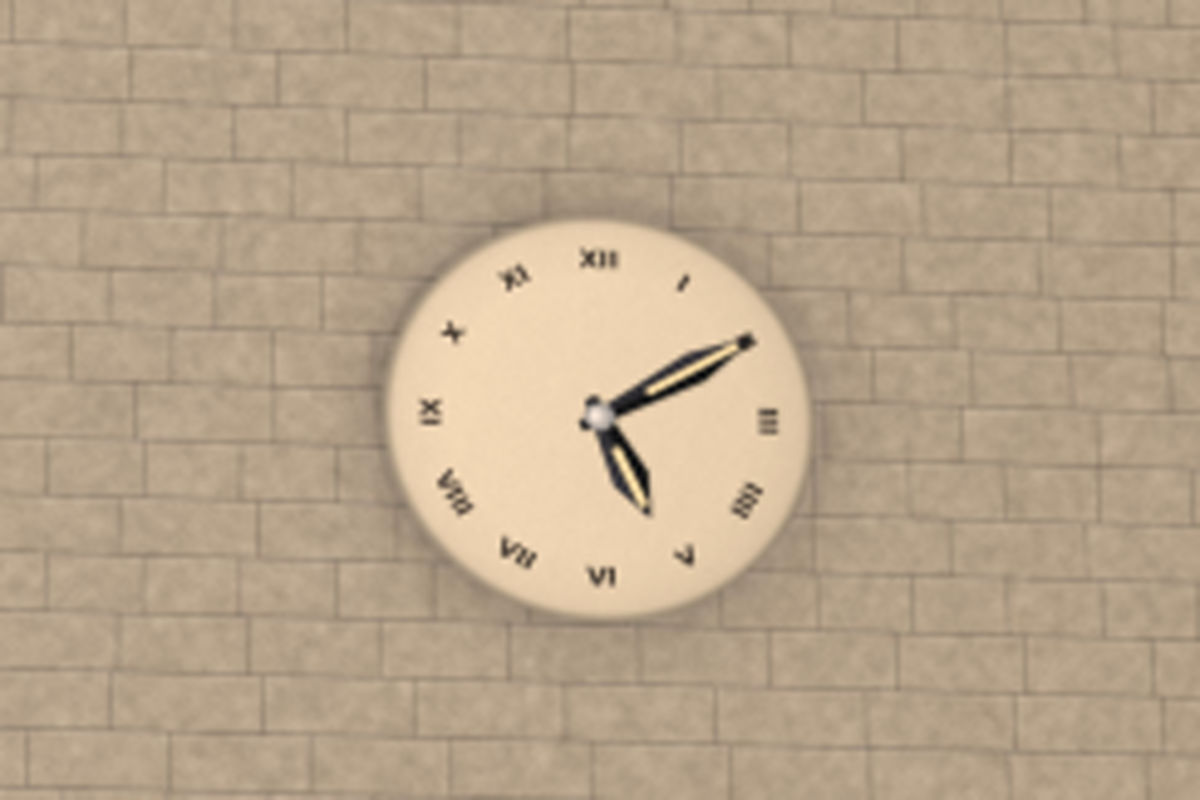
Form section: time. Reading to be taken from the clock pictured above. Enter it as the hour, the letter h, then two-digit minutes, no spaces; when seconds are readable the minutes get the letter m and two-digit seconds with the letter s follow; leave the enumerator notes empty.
5h10
